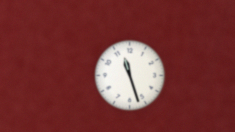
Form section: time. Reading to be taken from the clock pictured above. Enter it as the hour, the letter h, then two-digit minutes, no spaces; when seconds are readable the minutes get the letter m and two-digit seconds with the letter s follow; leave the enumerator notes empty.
11h27
